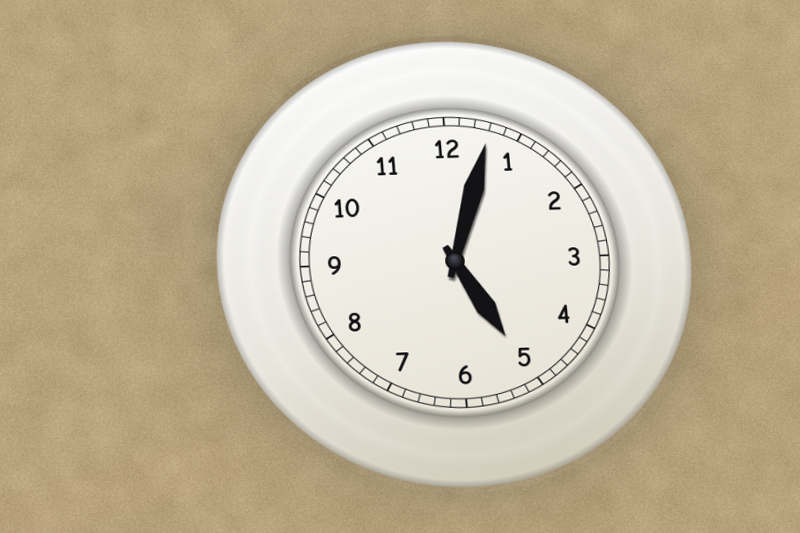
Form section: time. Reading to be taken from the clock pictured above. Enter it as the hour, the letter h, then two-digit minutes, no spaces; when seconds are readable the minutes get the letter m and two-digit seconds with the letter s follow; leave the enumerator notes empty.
5h03
